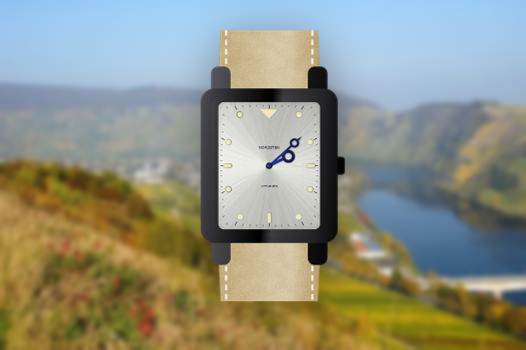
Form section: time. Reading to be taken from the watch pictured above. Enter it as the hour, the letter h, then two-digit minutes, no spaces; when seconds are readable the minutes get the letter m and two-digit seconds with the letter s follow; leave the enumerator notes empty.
2h08
